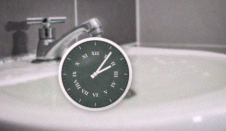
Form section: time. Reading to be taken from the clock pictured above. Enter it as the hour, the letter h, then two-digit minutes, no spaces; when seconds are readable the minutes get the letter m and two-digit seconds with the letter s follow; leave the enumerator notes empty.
2h06
